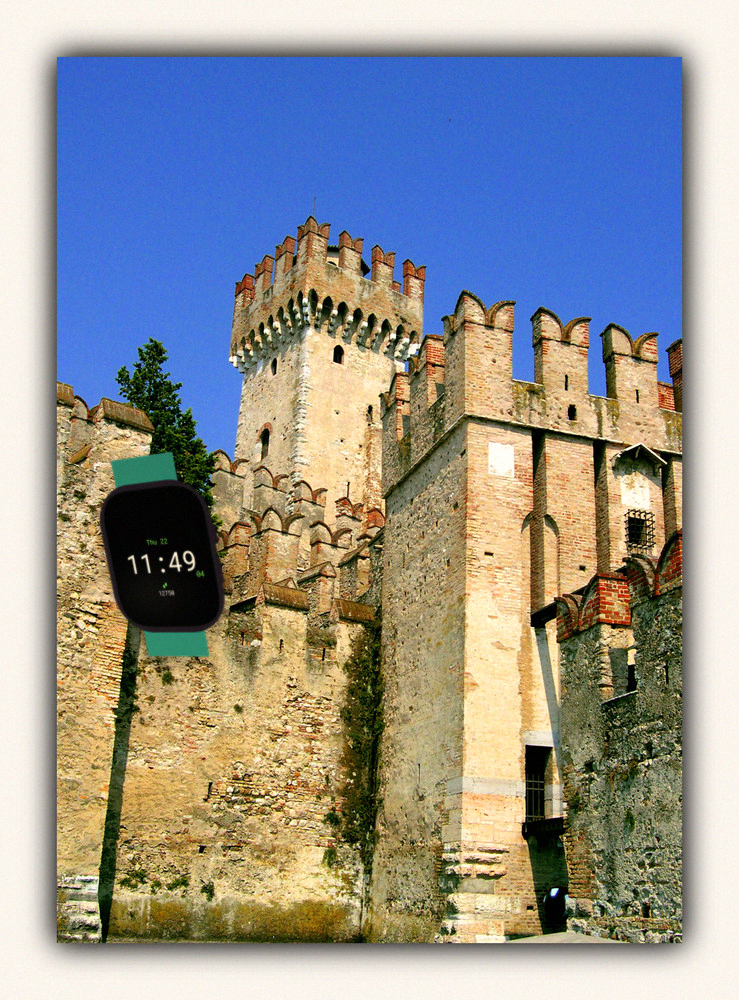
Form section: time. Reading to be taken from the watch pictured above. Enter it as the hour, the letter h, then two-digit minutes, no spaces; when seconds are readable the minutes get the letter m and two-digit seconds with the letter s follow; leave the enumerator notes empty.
11h49
